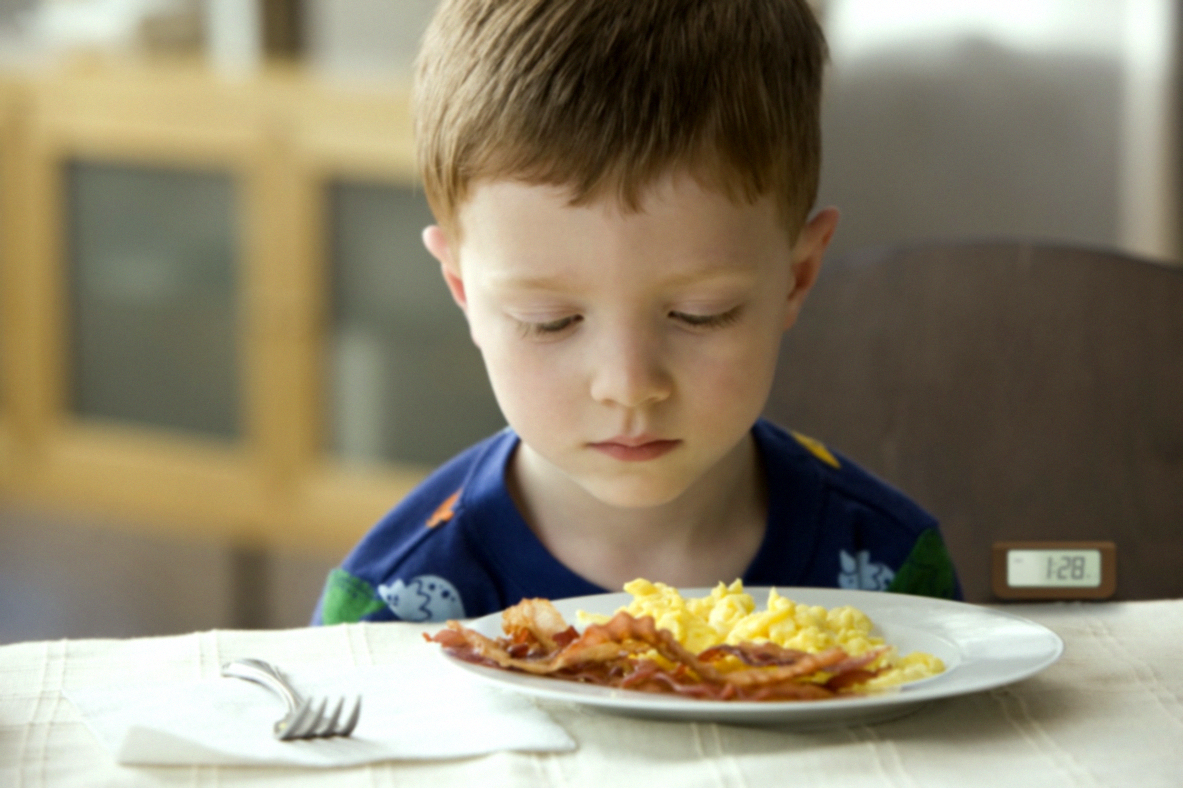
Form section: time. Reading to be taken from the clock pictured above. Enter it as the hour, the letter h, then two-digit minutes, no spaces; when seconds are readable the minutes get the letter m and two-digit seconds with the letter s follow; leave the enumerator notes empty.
1h28
